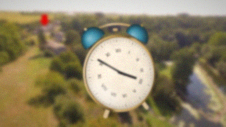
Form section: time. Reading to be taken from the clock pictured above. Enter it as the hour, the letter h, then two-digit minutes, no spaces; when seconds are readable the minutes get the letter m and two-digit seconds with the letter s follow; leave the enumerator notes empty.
3h51
